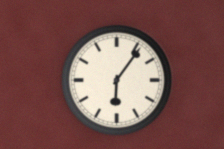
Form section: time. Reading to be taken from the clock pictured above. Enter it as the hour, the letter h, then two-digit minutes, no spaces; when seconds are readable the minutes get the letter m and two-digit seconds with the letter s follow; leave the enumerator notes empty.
6h06
